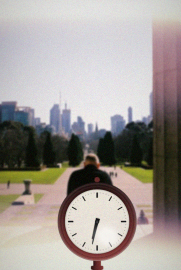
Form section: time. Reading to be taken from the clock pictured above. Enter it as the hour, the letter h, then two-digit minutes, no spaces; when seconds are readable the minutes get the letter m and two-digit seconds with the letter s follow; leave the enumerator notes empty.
6h32
